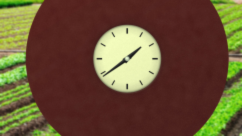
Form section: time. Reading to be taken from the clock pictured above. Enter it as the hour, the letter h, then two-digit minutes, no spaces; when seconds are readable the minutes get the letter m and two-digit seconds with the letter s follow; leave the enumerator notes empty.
1h39
